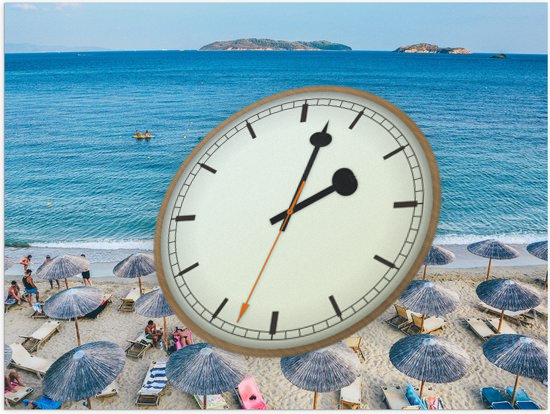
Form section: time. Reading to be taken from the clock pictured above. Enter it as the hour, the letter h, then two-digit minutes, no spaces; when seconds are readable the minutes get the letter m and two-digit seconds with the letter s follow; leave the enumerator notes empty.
2h02m33s
